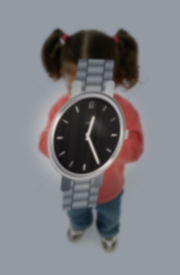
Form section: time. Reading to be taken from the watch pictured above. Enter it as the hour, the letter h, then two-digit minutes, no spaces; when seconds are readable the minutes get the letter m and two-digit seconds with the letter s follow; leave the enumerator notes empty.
12h25
